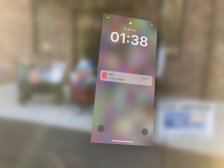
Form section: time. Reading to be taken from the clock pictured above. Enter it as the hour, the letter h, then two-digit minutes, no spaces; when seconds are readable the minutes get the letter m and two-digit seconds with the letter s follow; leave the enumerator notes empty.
1h38
